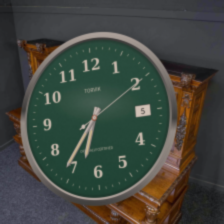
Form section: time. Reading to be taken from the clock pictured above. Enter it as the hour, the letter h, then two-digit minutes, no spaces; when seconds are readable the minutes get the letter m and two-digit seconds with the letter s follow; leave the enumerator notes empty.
6h36m10s
